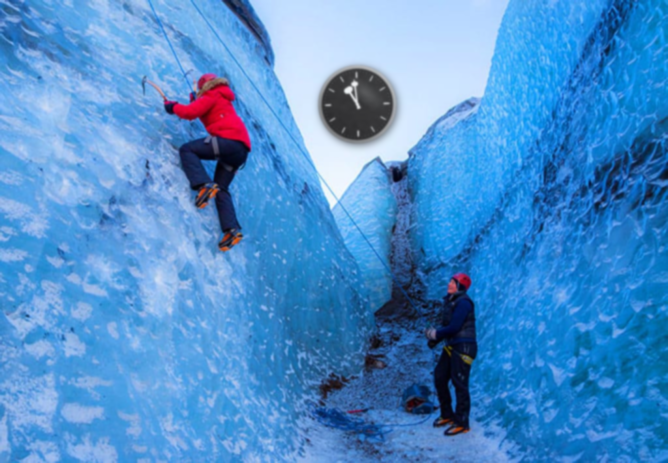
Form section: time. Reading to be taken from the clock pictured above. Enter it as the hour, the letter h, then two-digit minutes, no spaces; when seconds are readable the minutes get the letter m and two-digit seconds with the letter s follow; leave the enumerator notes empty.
10h59
